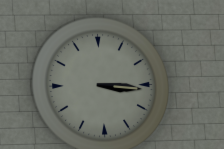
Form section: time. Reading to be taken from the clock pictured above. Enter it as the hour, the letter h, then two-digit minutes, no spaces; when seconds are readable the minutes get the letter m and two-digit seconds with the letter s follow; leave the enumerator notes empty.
3h16
